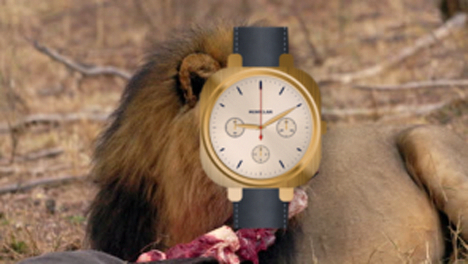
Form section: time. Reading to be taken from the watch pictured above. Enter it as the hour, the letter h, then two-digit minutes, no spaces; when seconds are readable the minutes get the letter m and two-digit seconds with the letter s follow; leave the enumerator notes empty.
9h10
